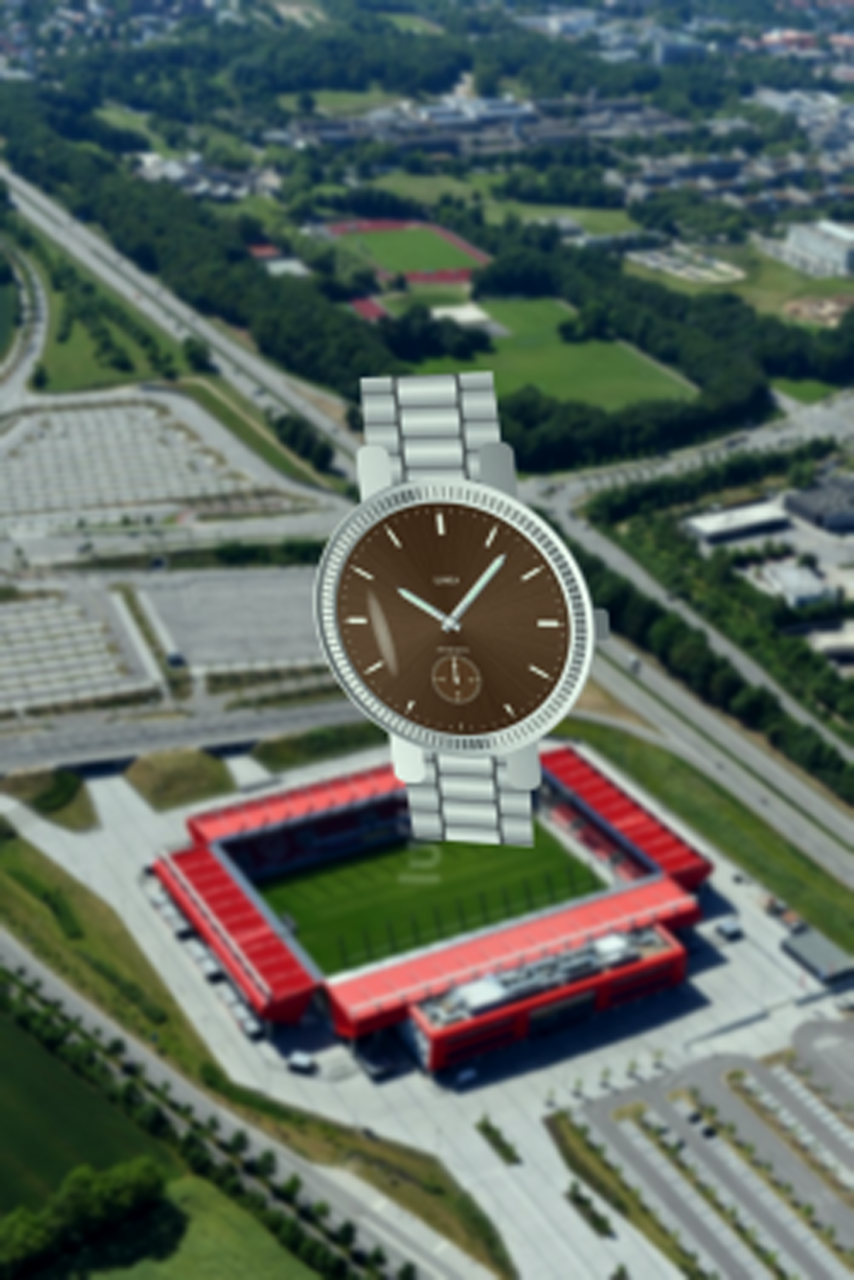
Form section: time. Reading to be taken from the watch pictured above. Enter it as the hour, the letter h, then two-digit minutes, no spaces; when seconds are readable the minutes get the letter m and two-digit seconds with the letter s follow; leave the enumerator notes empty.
10h07
